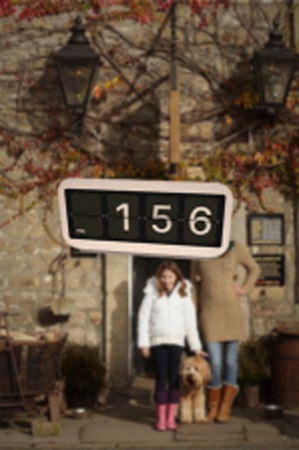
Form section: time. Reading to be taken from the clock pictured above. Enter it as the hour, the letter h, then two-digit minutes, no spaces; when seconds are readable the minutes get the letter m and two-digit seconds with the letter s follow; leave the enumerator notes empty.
1h56
